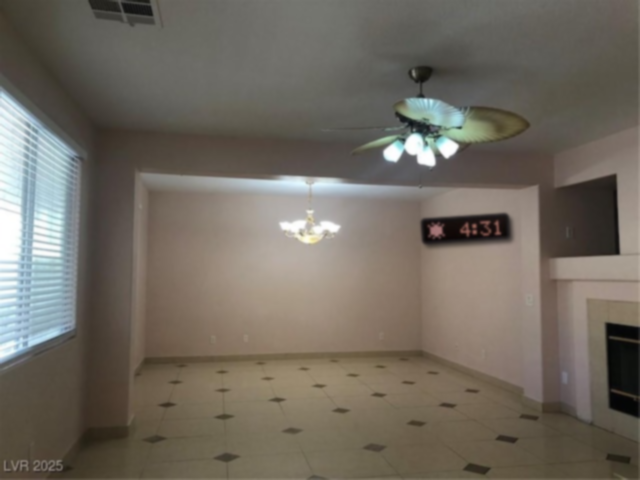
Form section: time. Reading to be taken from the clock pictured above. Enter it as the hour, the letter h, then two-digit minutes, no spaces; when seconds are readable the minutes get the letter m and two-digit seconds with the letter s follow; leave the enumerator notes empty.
4h31
